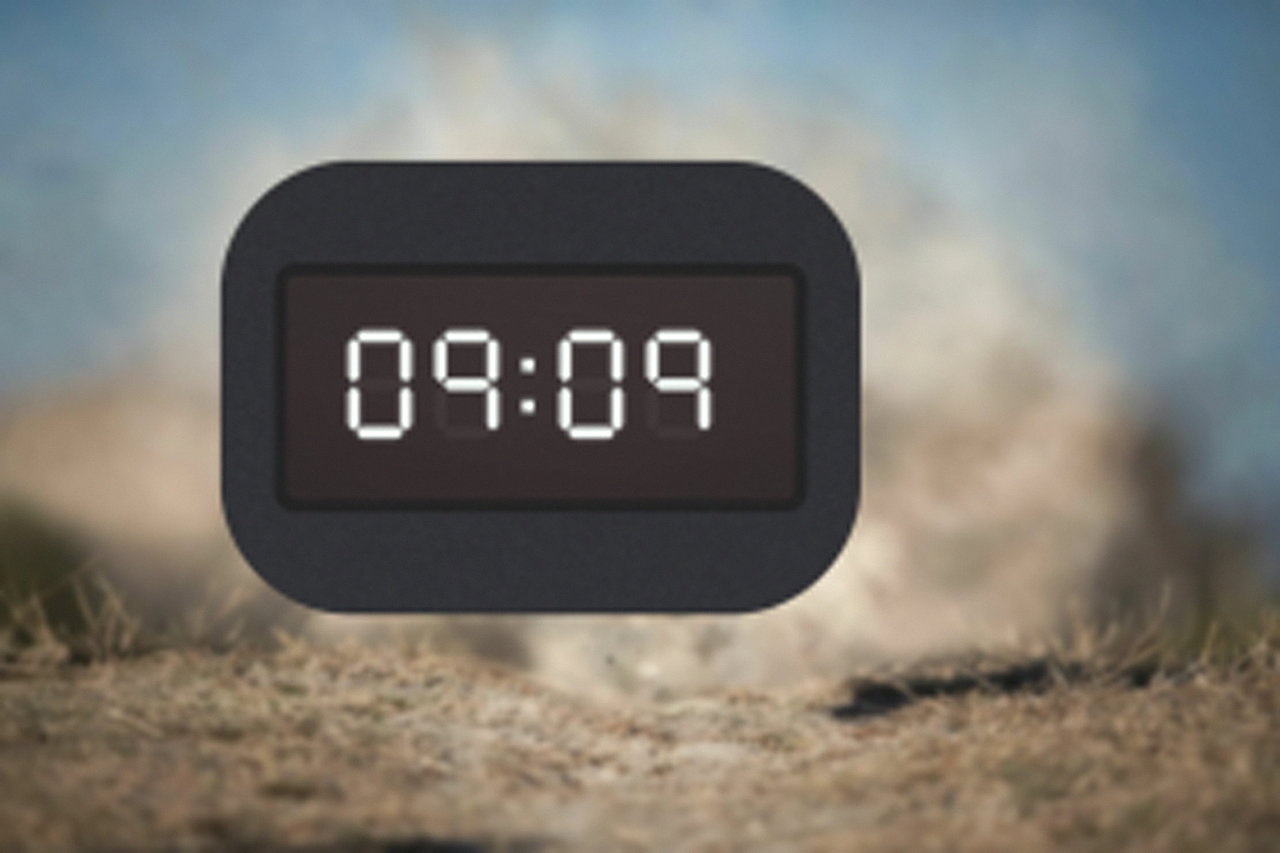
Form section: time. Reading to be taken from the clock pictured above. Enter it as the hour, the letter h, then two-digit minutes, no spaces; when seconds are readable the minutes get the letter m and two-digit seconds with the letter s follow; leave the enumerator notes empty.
9h09
